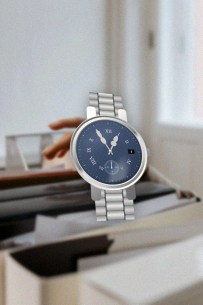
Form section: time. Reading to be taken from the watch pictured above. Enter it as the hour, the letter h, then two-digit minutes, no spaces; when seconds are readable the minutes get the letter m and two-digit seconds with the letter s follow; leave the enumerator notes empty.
12h55
